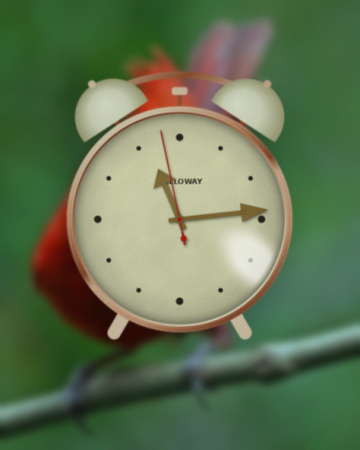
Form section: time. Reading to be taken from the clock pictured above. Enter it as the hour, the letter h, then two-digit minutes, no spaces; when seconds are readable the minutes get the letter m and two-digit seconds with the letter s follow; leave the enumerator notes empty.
11h13m58s
